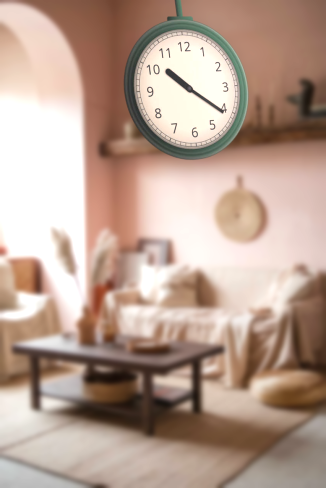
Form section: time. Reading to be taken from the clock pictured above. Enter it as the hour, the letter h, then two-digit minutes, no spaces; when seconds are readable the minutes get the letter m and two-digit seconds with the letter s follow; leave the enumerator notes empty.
10h21
